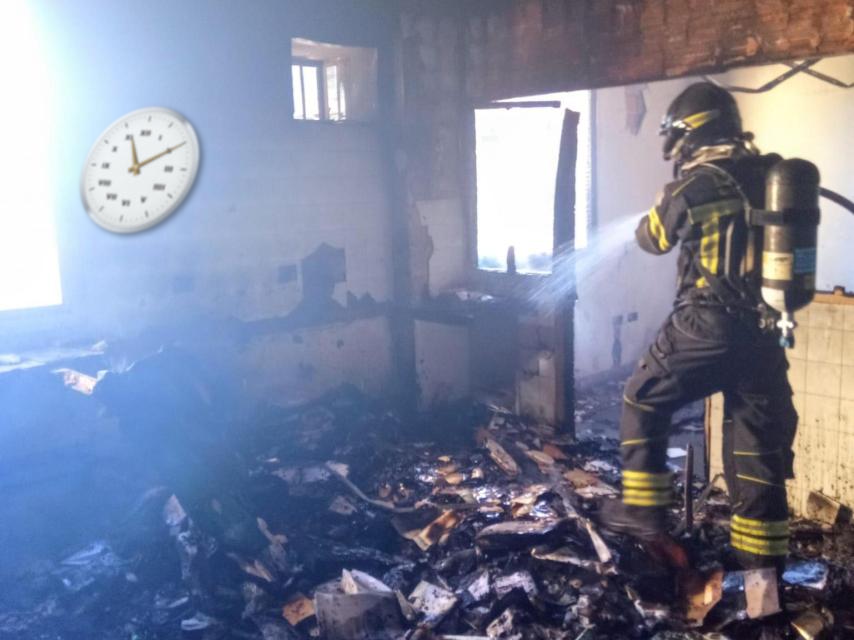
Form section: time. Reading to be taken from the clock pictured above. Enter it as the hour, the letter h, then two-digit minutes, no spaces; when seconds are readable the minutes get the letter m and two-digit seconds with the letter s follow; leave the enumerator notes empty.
11h10
